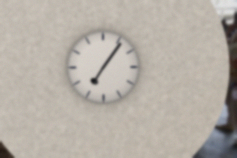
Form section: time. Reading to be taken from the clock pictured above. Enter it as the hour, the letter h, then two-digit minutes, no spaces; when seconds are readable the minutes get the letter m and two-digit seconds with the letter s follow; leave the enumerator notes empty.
7h06
